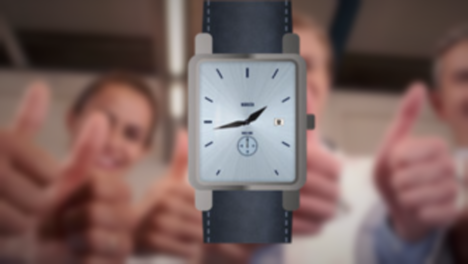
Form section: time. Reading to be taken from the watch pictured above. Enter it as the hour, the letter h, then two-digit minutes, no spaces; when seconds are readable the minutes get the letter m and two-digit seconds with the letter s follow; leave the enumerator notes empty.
1h43
